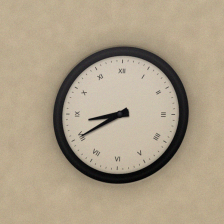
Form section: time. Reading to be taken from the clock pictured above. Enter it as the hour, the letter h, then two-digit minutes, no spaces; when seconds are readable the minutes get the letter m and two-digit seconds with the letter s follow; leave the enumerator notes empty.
8h40
